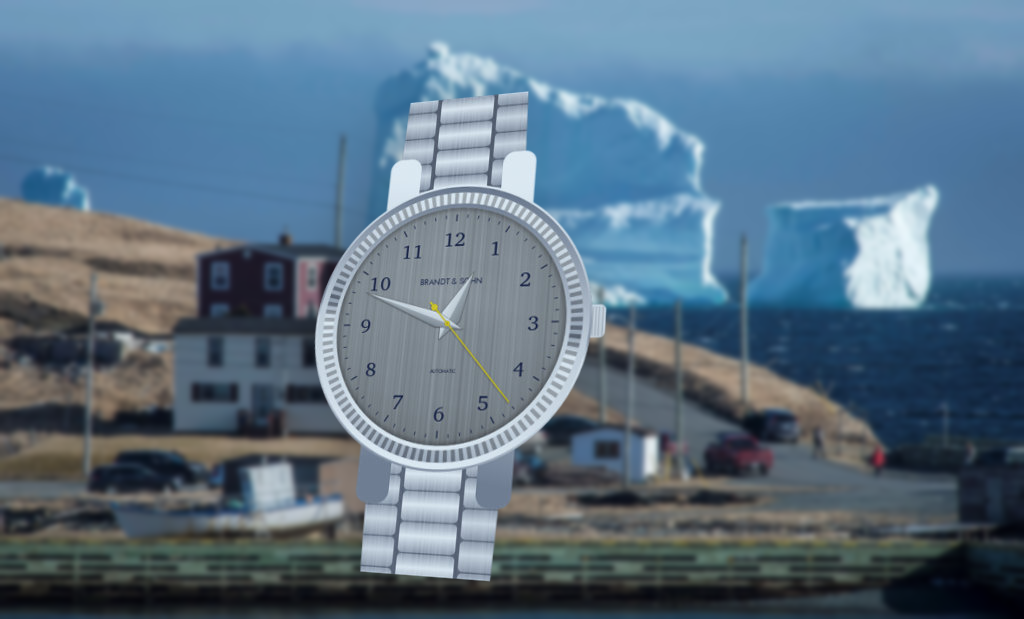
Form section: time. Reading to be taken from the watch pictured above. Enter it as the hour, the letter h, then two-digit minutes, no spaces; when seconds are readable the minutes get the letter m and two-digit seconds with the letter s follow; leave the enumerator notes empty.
12h48m23s
